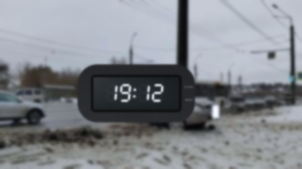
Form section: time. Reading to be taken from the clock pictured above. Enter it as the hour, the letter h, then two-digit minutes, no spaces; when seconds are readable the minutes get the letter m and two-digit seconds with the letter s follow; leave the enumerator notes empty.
19h12
